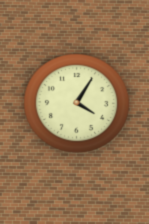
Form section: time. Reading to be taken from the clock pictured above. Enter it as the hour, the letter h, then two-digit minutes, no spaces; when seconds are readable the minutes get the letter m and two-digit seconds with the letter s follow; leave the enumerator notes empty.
4h05
